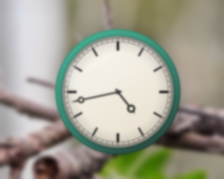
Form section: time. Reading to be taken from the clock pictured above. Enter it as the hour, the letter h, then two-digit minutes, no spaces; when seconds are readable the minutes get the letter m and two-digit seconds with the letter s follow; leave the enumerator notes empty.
4h43
